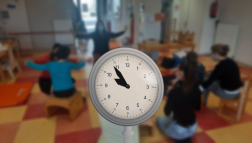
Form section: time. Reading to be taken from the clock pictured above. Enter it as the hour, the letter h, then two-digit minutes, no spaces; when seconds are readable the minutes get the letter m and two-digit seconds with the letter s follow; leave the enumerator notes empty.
9h54
